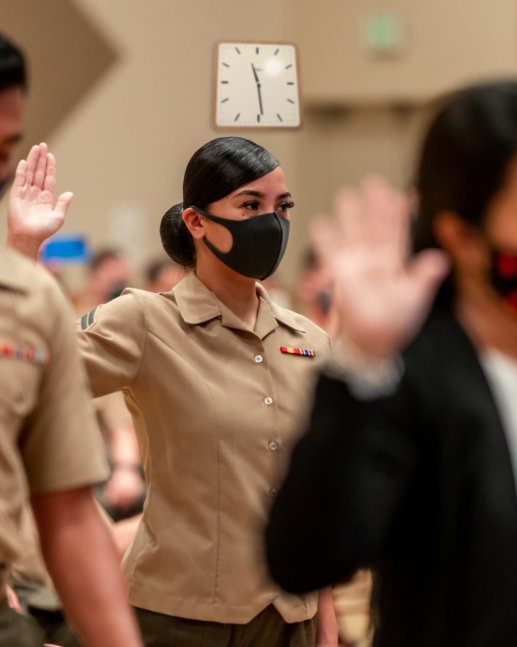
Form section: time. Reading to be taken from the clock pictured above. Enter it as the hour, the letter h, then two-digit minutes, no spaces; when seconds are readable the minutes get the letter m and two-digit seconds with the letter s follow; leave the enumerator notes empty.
11h29
